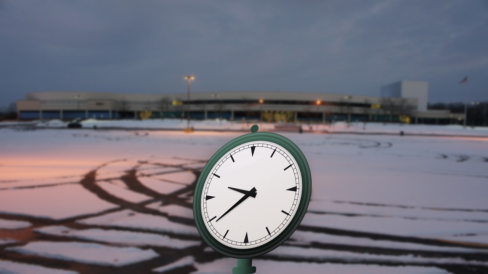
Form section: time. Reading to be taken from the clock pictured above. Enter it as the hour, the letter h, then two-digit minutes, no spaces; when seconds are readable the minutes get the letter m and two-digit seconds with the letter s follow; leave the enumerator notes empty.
9h39
